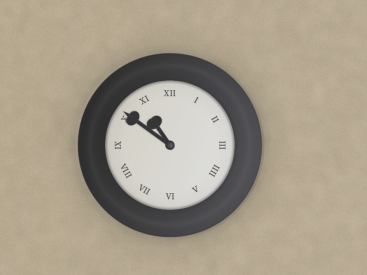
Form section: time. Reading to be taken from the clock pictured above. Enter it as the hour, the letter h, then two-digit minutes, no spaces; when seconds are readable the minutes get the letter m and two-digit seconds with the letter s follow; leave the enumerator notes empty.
10h51
